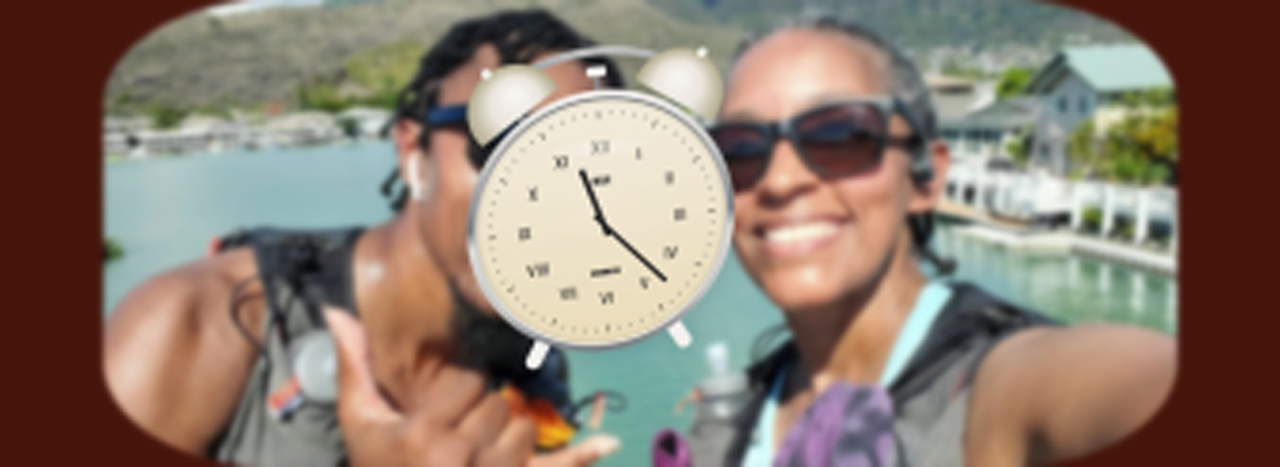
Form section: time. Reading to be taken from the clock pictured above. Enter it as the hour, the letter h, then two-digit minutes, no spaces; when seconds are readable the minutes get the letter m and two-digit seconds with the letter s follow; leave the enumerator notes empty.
11h23
